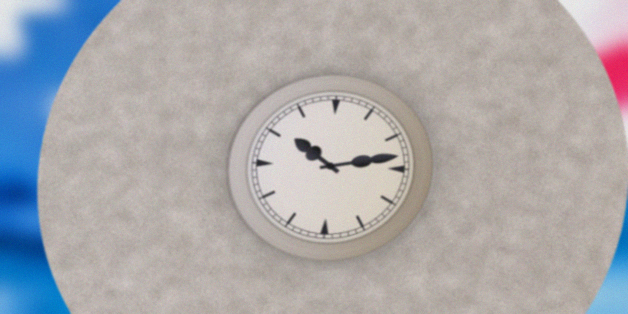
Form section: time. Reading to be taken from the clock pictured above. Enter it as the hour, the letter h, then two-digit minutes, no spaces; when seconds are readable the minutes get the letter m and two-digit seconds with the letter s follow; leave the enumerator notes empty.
10h13
